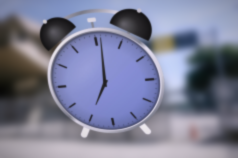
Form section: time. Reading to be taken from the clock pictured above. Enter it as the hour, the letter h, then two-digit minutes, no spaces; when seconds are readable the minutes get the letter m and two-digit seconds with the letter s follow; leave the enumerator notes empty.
7h01
